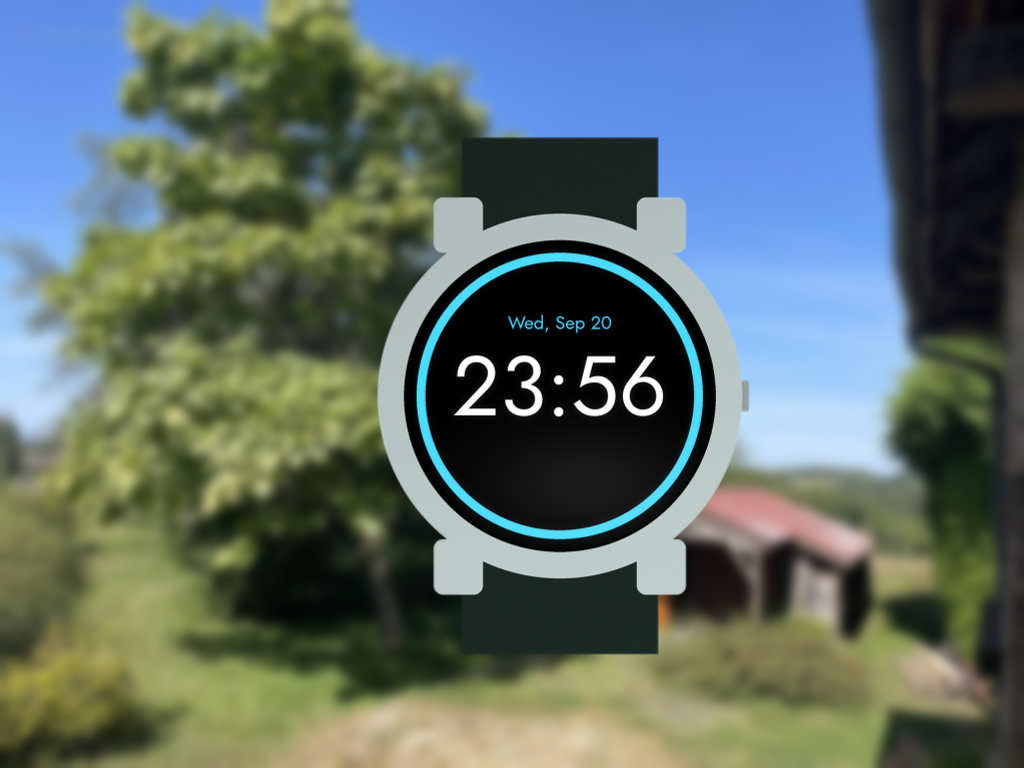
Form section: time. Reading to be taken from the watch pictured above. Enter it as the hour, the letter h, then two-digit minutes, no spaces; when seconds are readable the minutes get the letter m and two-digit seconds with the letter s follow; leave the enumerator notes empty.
23h56
